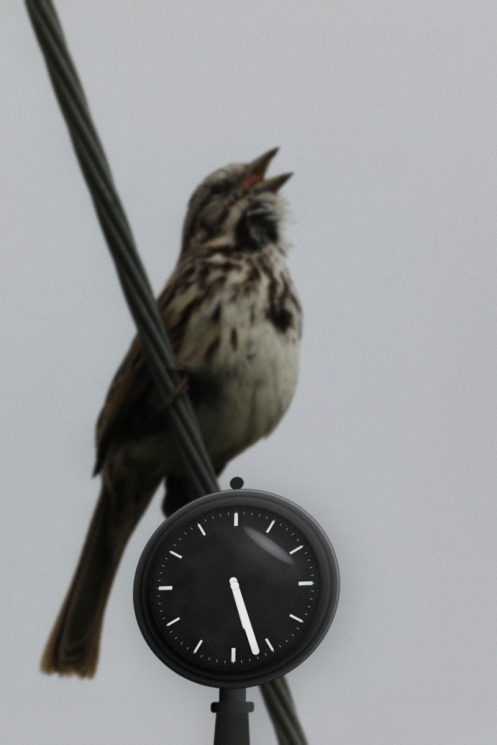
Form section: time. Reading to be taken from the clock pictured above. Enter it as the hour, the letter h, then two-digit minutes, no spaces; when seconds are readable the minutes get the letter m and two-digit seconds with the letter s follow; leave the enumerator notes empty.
5h27
